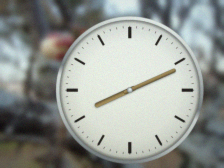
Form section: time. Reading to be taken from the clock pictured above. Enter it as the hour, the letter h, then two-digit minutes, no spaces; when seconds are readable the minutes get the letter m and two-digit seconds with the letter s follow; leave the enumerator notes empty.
8h11
